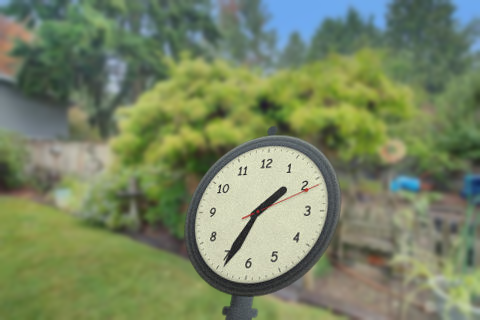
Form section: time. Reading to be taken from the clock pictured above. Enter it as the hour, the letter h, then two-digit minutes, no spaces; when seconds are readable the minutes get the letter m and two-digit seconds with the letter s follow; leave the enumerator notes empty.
1h34m11s
